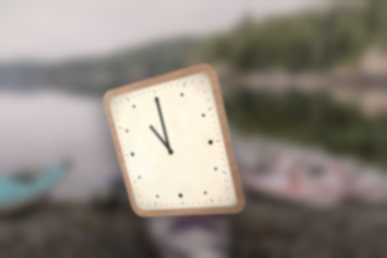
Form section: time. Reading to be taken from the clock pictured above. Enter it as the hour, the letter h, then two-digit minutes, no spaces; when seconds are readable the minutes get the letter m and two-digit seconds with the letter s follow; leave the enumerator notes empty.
11h00
